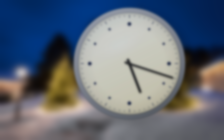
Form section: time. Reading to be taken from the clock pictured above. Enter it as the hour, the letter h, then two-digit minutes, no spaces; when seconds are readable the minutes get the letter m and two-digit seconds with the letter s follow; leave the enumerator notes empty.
5h18
